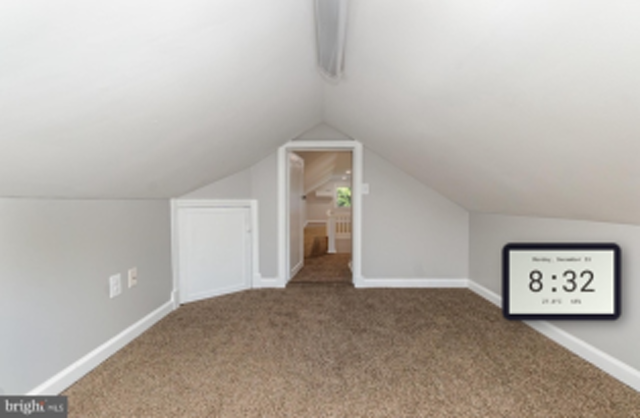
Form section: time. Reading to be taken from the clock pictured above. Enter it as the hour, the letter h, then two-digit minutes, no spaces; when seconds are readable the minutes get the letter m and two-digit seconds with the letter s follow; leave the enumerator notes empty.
8h32
